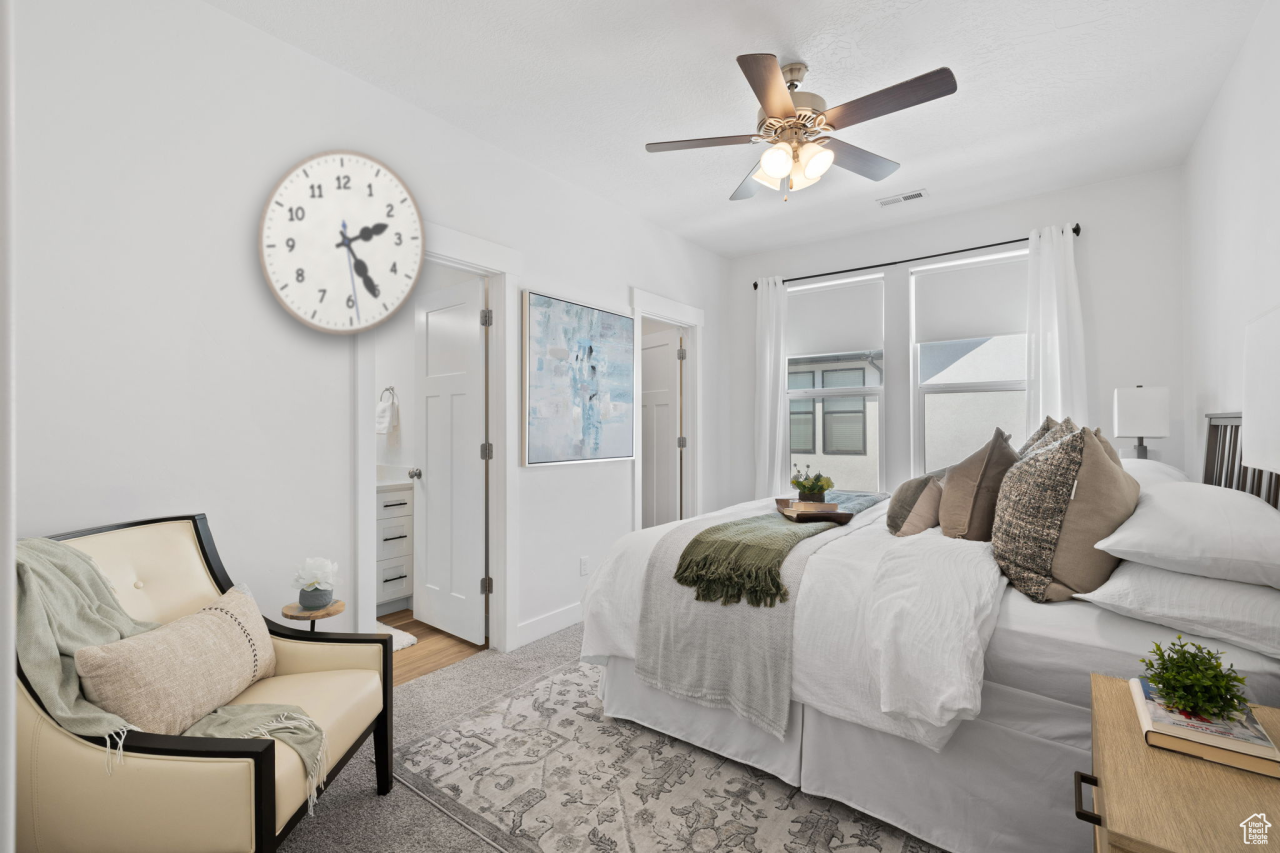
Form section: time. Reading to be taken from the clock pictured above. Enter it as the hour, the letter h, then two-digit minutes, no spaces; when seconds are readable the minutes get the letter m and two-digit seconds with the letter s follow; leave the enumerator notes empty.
2h25m29s
